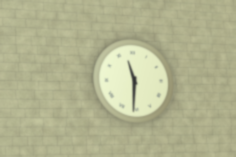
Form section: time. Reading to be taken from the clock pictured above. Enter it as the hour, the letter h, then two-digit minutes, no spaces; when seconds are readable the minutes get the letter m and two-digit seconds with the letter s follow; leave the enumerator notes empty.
11h31
